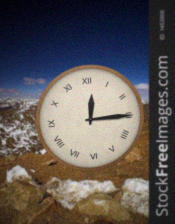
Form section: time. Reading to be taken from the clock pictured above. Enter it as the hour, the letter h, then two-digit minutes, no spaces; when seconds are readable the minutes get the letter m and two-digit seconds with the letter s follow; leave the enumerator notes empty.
12h15
